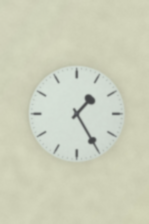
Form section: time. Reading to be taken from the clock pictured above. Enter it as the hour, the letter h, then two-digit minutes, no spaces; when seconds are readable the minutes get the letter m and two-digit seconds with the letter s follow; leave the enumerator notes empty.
1h25
